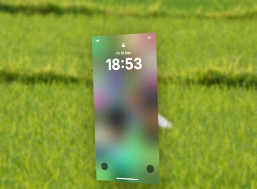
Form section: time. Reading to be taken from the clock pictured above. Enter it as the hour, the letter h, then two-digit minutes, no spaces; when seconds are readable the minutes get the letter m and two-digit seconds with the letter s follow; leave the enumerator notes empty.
18h53
